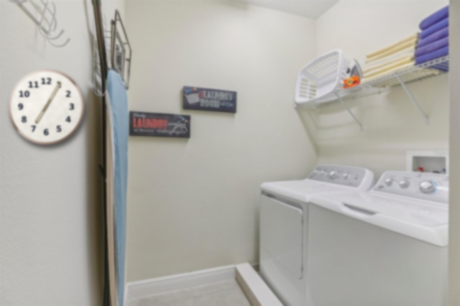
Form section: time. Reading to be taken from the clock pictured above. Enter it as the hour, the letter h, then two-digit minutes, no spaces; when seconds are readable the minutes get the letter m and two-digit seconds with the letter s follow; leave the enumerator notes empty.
7h05
